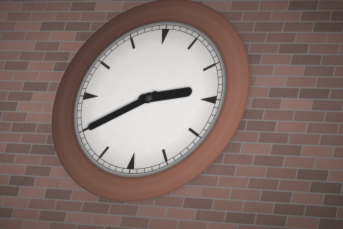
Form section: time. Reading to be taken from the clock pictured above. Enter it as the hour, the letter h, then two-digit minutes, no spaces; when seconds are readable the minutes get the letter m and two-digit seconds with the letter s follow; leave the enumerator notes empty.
2h40
